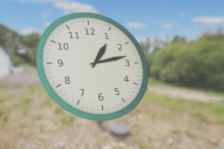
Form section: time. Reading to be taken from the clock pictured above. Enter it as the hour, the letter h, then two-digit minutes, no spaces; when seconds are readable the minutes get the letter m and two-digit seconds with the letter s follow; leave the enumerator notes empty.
1h13
